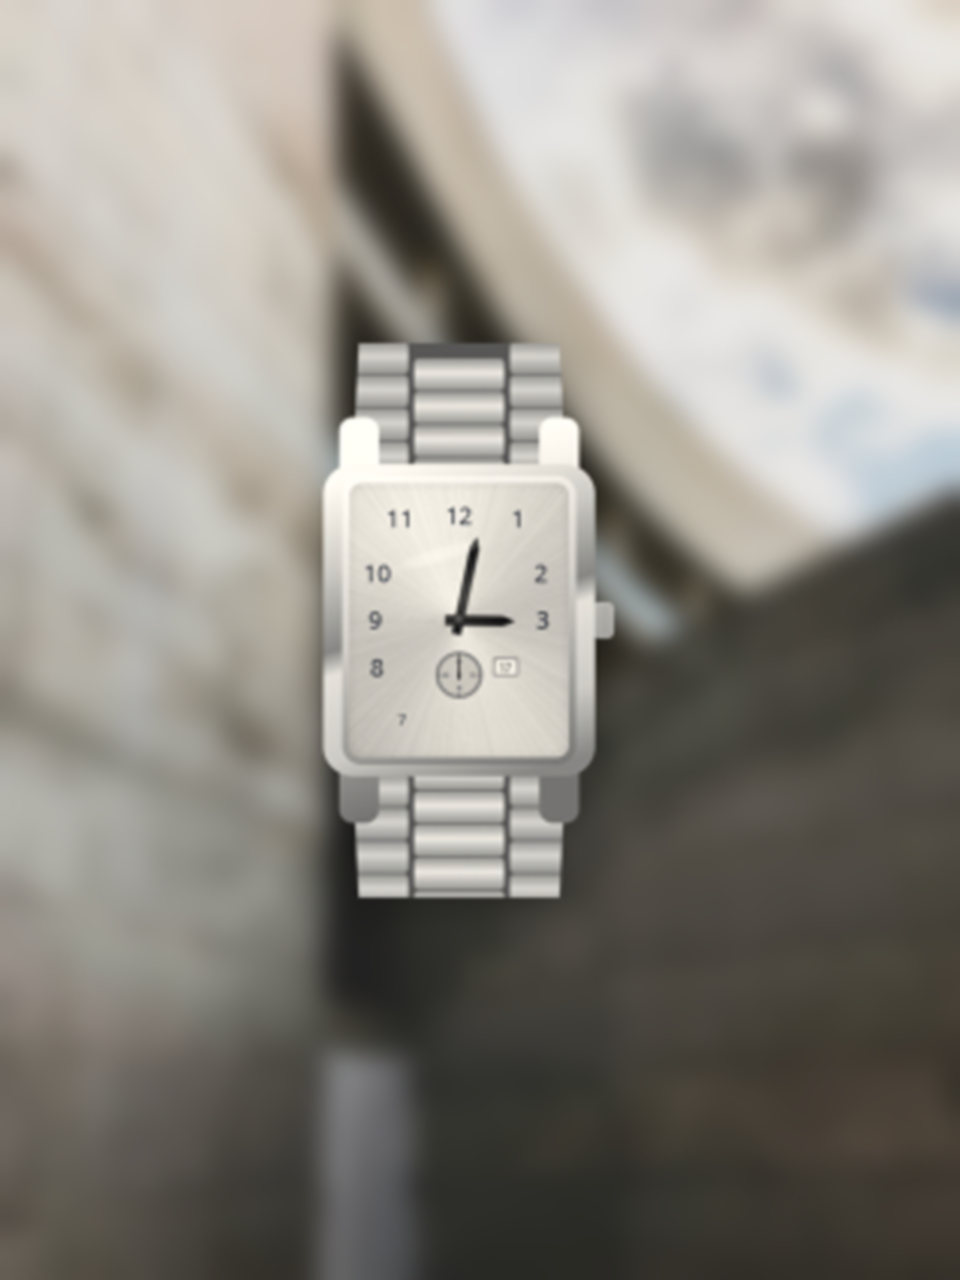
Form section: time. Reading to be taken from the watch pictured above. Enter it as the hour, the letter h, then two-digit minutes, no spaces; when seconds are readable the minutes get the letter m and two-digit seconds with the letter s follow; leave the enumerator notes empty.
3h02
